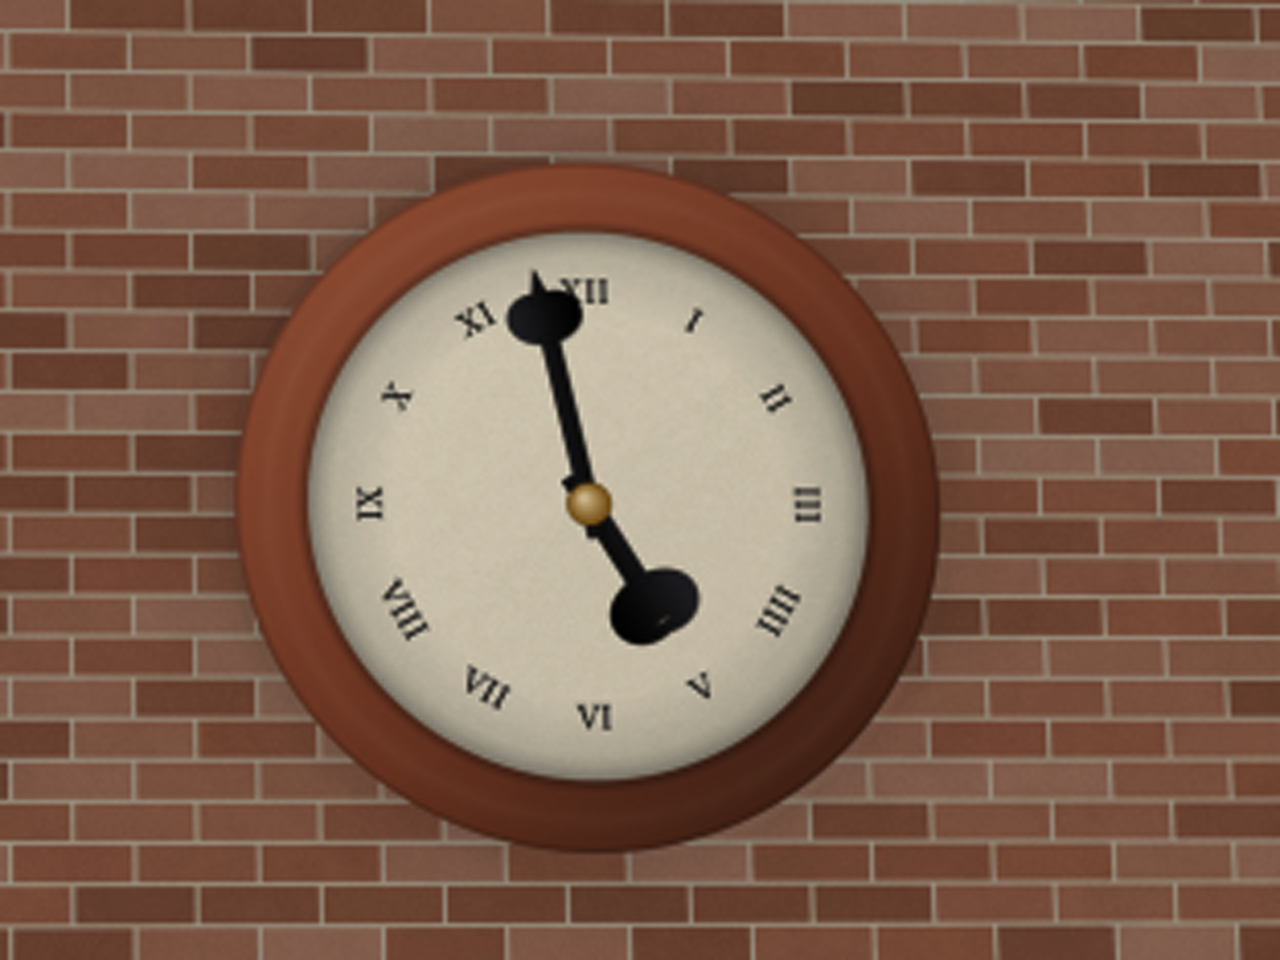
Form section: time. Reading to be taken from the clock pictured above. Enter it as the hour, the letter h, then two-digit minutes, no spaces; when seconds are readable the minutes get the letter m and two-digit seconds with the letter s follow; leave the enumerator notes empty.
4h58
